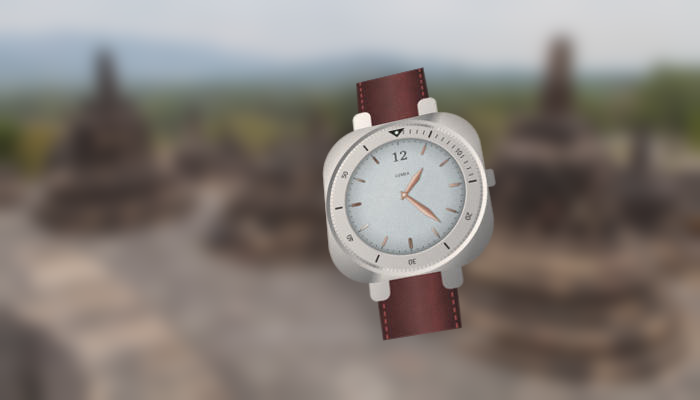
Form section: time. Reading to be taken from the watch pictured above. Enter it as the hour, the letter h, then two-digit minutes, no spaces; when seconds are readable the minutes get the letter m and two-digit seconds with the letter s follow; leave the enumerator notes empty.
1h23
